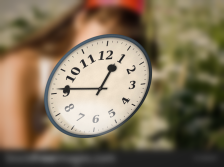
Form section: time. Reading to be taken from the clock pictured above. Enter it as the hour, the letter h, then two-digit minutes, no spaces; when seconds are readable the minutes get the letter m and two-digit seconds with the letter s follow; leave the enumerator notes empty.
12h46
